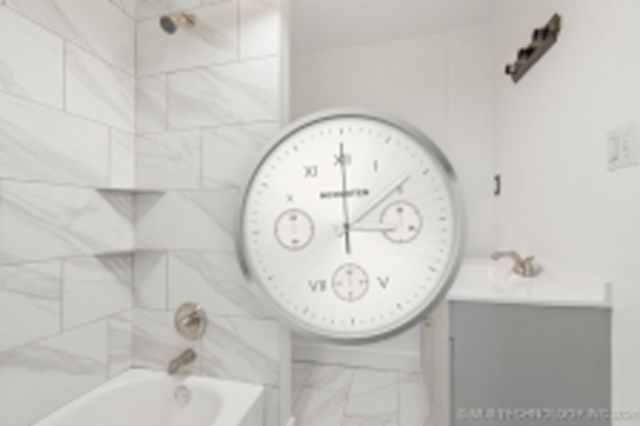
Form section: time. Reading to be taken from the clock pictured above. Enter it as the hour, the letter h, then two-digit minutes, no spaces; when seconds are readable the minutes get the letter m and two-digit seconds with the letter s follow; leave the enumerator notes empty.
3h09
